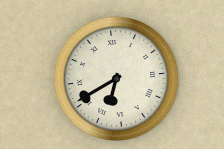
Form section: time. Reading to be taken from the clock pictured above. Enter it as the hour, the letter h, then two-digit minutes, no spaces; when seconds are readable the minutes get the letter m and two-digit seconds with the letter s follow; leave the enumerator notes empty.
6h41
